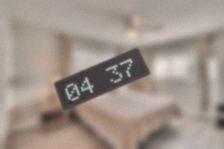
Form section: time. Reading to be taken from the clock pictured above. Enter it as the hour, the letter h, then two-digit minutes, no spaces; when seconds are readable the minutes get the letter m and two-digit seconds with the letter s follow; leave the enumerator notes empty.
4h37
